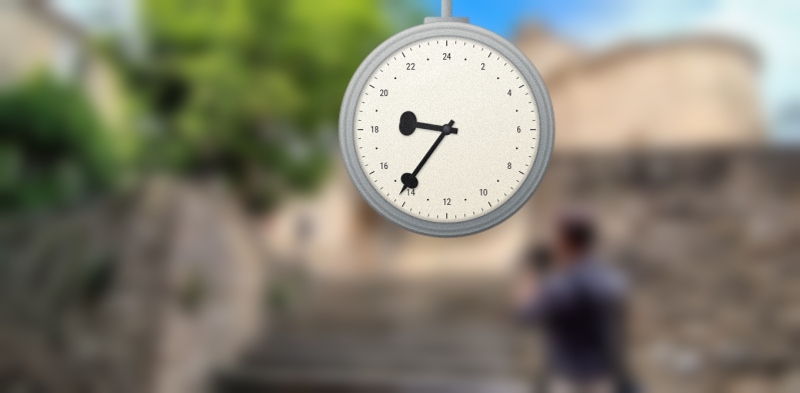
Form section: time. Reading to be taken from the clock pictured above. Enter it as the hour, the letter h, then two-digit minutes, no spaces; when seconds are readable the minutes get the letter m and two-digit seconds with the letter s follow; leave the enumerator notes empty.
18h36
